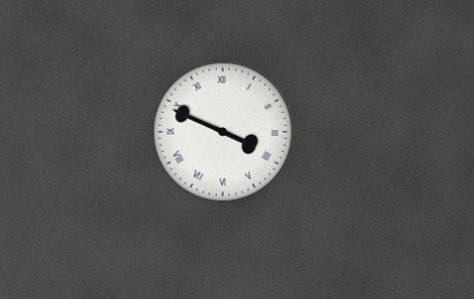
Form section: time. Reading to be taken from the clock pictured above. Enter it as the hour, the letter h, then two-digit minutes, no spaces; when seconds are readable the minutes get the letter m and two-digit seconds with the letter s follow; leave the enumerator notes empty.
3h49
